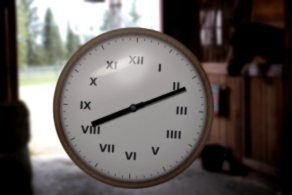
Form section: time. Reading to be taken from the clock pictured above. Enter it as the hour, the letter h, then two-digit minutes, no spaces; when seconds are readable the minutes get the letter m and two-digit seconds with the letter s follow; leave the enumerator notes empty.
8h11
